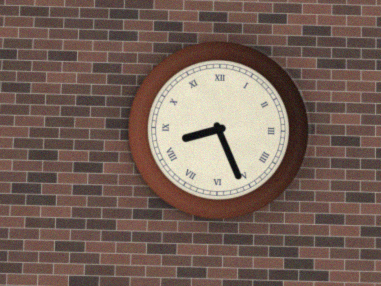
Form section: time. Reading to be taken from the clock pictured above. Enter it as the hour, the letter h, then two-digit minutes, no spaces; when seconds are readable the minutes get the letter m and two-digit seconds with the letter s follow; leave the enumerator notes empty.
8h26
